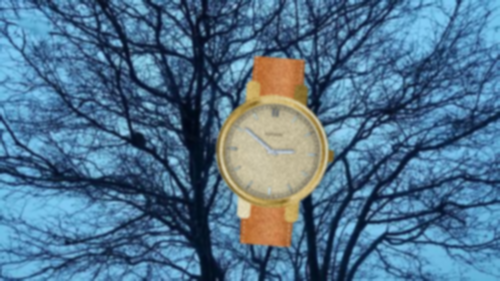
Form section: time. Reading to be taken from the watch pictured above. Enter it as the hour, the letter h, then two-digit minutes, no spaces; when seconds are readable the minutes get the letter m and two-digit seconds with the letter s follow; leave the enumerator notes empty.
2h51
